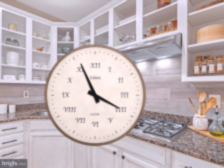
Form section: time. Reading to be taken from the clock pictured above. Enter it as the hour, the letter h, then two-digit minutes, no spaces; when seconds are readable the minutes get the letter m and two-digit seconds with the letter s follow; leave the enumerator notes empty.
3h56
